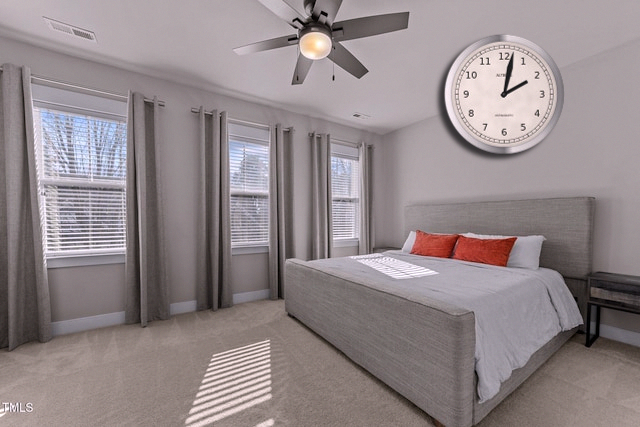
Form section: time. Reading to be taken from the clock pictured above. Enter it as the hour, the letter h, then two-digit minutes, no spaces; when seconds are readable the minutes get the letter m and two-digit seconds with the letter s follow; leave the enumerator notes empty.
2h02
